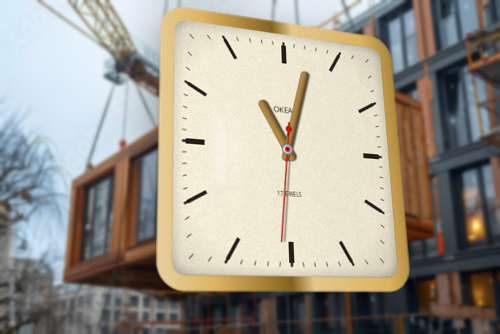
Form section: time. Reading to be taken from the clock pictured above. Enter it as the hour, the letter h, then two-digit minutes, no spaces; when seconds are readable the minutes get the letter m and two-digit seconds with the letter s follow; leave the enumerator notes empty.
11h02m31s
